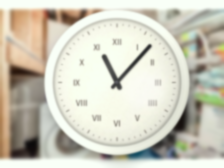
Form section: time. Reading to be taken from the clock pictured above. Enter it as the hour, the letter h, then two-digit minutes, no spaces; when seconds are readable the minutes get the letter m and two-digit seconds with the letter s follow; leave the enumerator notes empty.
11h07
